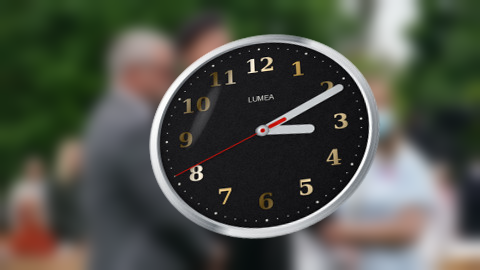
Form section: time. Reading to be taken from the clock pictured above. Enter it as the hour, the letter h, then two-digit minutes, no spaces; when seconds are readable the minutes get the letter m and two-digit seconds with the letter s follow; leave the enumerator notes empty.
3h10m41s
